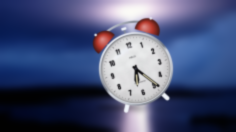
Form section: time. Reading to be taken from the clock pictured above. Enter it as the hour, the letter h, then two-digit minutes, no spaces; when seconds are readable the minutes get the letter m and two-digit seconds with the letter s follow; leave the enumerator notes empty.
6h24
